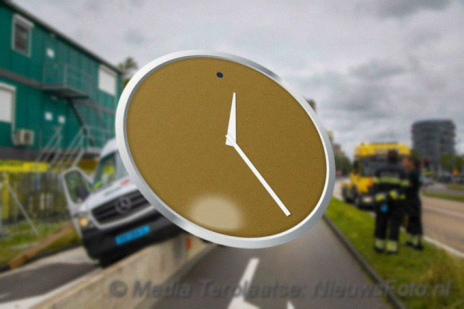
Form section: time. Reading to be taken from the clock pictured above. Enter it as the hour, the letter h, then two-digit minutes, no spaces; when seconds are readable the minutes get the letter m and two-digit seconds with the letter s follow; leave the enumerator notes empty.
12h25
